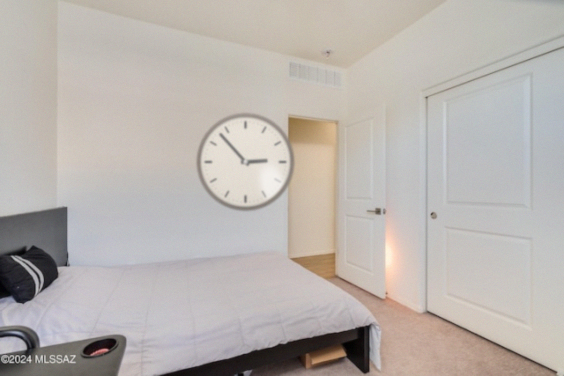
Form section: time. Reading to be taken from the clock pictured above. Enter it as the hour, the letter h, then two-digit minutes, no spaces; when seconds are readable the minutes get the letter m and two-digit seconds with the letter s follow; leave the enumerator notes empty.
2h53
